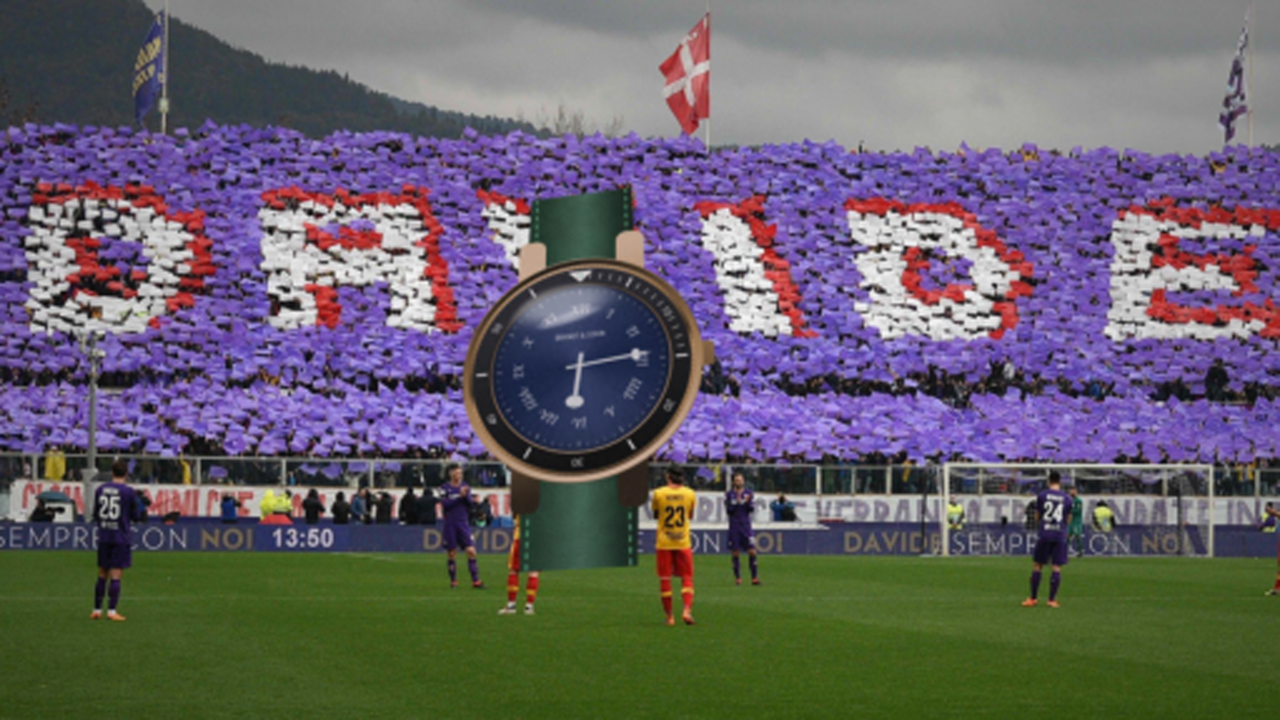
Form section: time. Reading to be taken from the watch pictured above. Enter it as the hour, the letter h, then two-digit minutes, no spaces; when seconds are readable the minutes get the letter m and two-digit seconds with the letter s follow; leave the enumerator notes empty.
6h14
